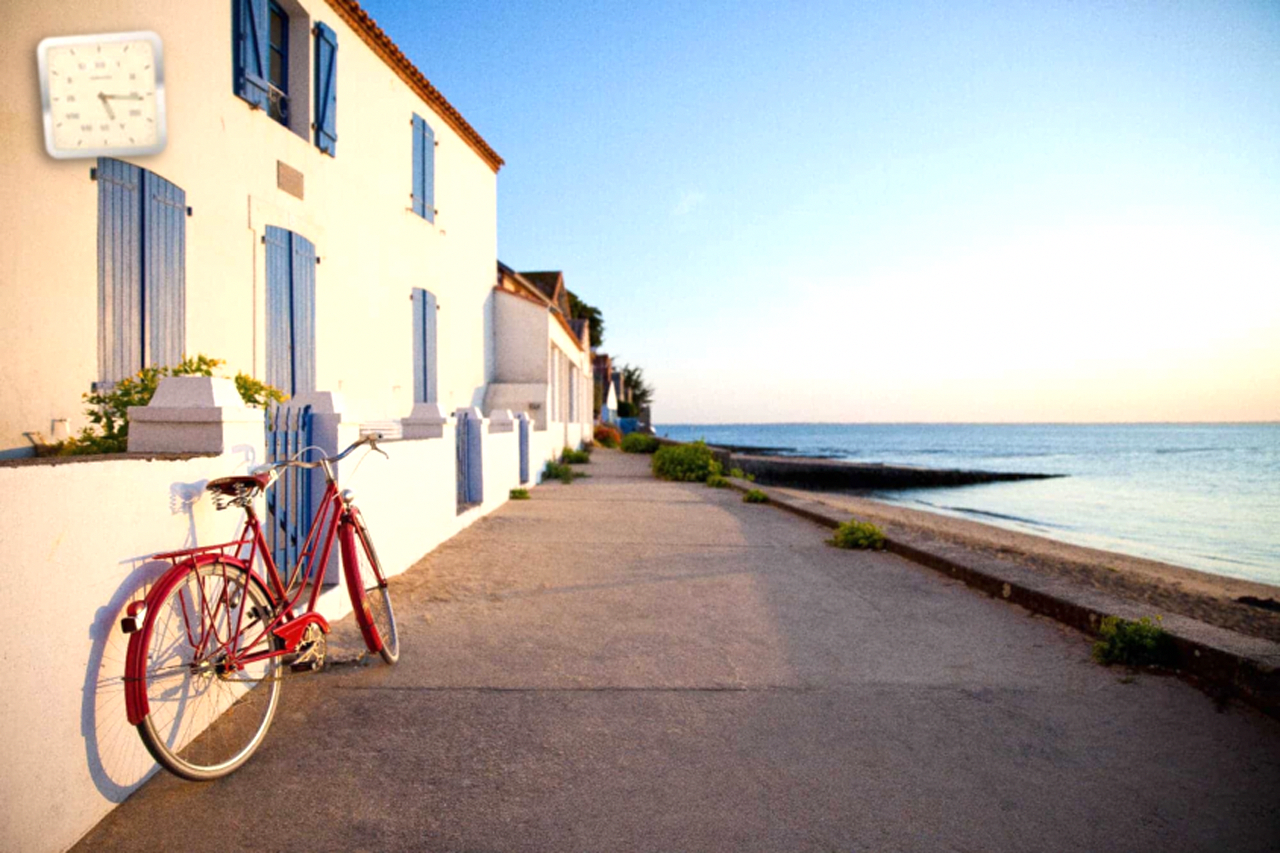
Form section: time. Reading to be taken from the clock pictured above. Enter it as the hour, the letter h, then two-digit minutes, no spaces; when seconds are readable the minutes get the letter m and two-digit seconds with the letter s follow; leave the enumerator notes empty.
5h16
